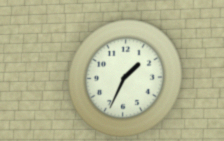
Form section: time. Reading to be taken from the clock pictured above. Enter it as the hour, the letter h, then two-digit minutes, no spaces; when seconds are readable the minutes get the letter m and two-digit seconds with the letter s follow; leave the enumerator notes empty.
1h34
